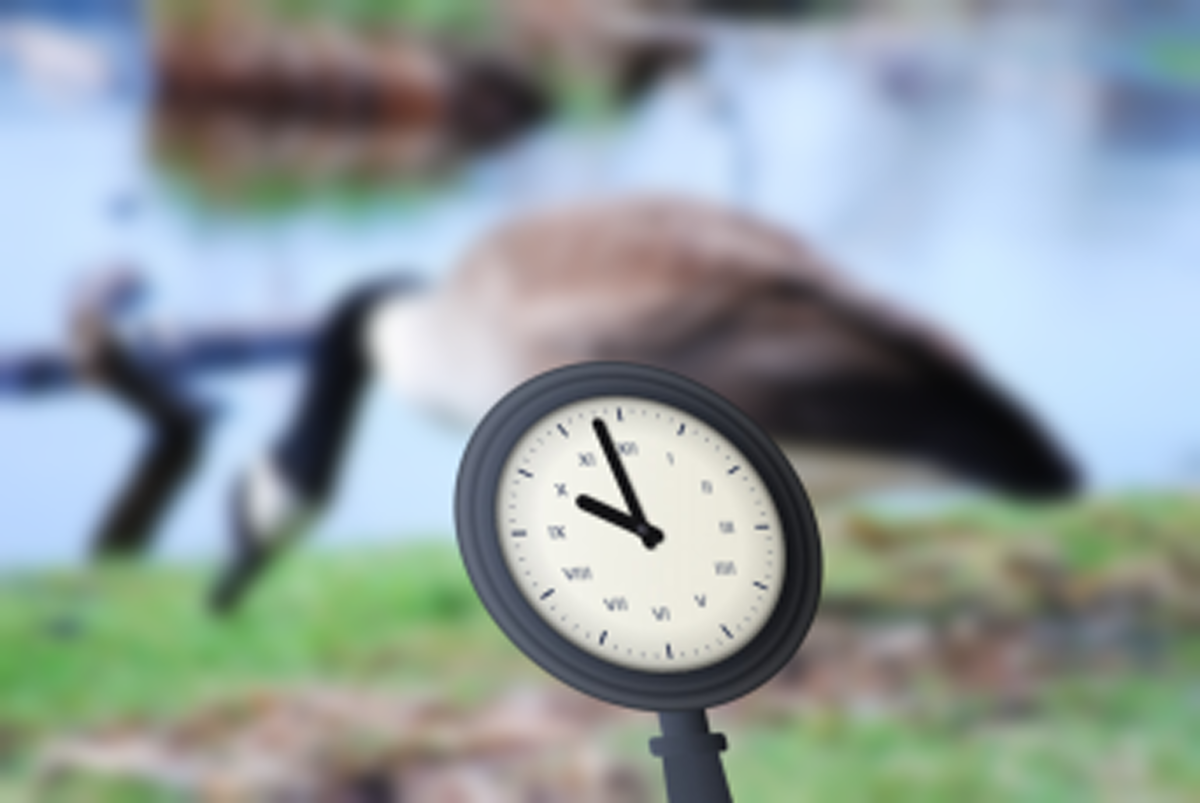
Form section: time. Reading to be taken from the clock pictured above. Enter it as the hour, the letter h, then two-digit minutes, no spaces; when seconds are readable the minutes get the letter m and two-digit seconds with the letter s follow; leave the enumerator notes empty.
9h58
